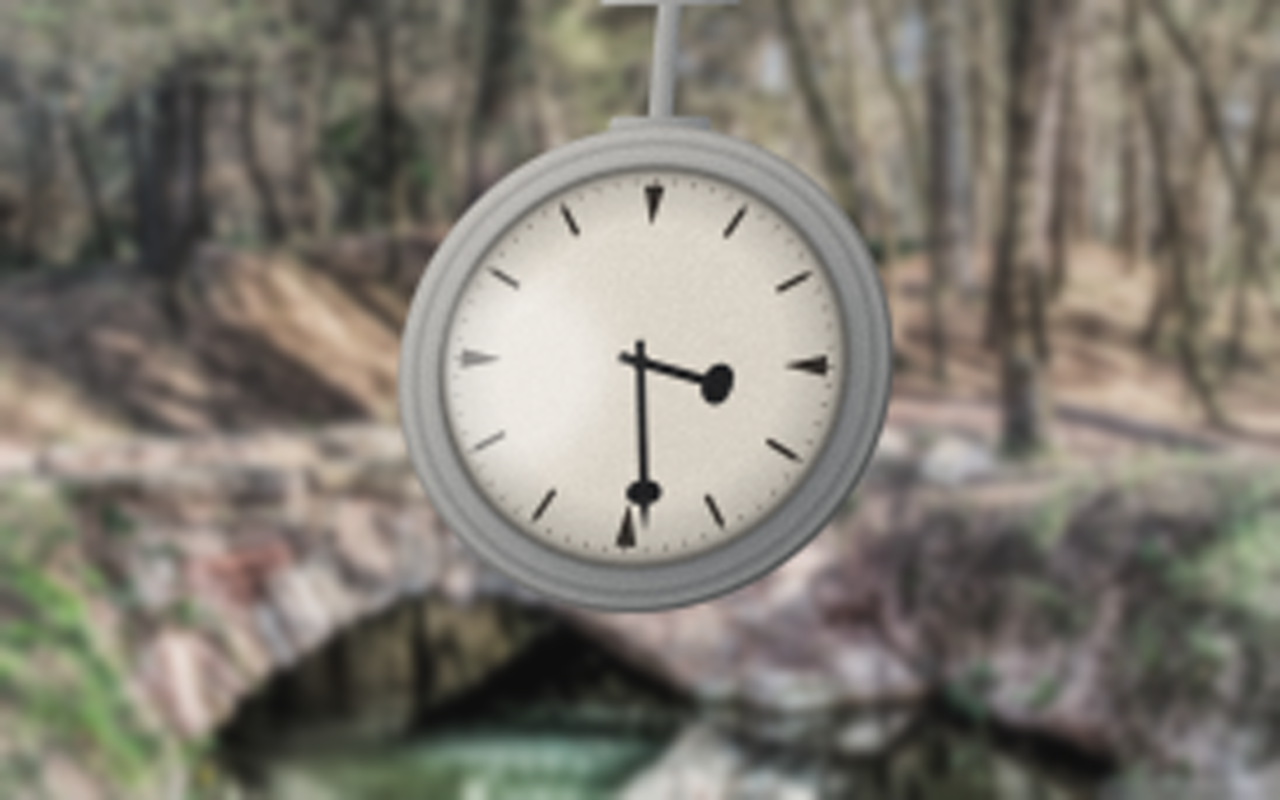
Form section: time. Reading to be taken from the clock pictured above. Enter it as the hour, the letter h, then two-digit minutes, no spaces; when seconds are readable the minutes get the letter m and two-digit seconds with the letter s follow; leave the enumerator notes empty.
3h29
